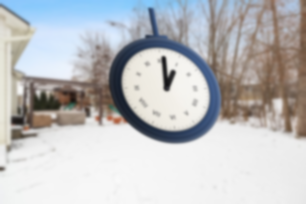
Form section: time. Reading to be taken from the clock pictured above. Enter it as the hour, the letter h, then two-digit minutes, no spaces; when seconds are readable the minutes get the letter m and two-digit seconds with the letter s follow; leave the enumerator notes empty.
1h01
